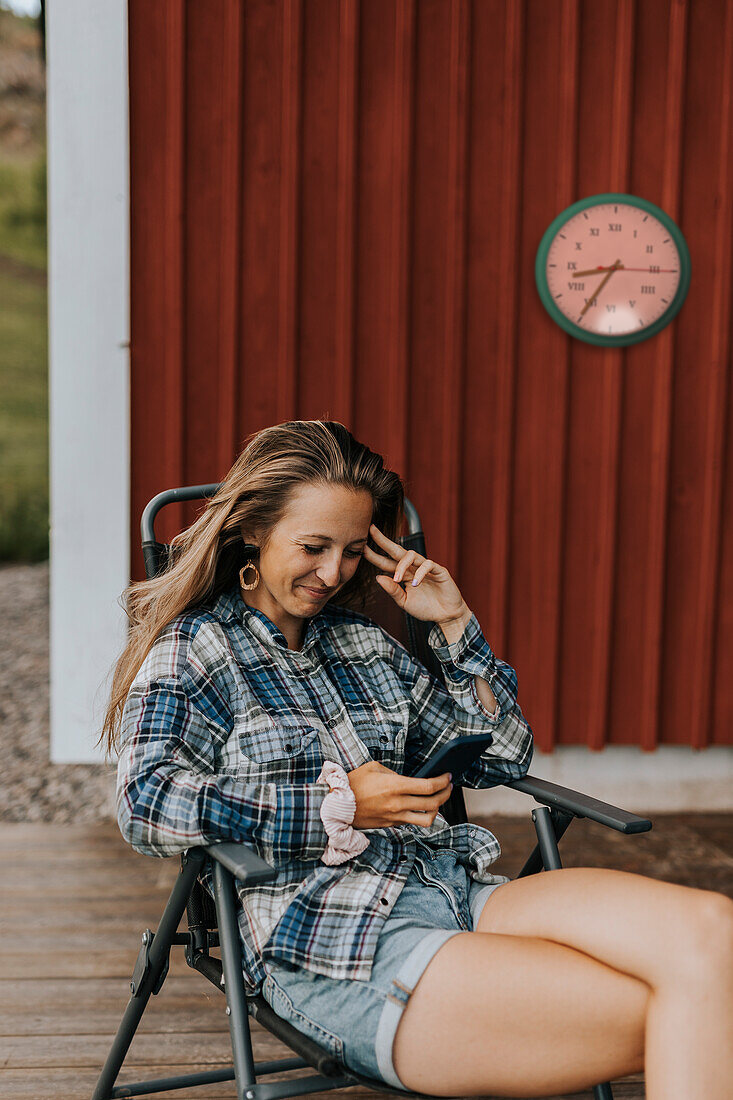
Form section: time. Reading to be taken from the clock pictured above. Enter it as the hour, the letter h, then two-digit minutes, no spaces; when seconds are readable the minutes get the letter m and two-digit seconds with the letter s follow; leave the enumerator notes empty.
8h35m15s
